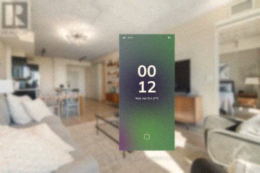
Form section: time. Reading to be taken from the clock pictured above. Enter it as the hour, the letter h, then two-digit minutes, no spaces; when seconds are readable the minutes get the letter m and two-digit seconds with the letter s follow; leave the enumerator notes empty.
0h12
